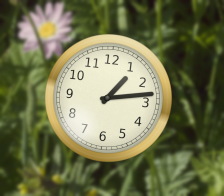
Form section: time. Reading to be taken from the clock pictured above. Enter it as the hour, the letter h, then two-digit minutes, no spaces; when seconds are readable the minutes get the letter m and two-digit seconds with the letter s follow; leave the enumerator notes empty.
1h13
